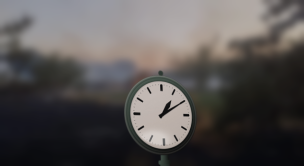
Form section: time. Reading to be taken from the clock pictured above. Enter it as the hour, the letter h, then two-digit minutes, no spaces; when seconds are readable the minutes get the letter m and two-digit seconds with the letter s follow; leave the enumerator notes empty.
1h10
